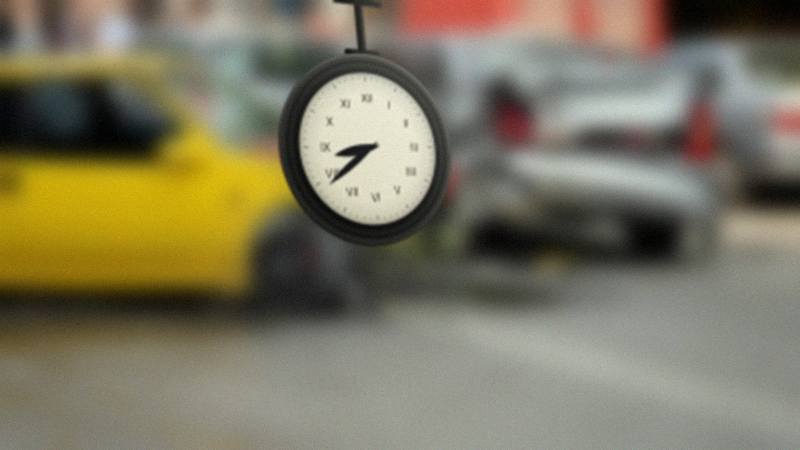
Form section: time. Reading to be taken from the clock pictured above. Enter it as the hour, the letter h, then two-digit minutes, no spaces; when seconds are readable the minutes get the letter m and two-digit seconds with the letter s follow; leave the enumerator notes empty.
8h39
